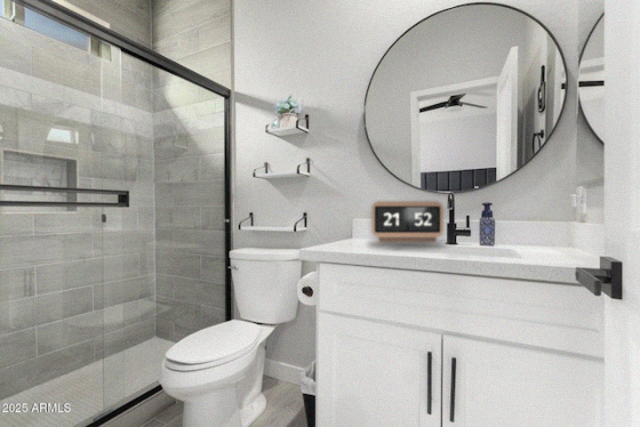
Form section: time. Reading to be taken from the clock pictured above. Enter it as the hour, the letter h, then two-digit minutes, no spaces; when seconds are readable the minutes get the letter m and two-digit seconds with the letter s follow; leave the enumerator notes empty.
21h52
